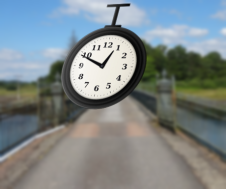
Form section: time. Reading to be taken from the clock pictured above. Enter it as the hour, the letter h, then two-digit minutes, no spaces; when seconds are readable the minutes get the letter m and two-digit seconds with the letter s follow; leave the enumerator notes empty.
12h49
